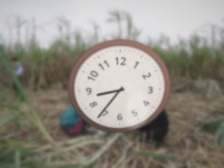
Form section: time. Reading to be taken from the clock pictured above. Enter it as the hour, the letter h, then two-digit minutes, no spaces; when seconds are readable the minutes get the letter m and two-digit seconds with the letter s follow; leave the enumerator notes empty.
8h36
